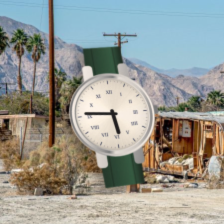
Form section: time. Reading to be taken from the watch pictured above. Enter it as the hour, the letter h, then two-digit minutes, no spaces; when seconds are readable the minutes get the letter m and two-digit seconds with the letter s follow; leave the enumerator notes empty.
5h46
